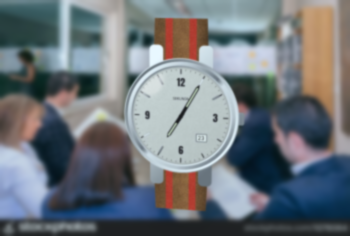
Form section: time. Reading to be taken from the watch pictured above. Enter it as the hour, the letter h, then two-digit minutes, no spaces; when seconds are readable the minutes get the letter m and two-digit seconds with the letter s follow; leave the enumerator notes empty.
7h05
